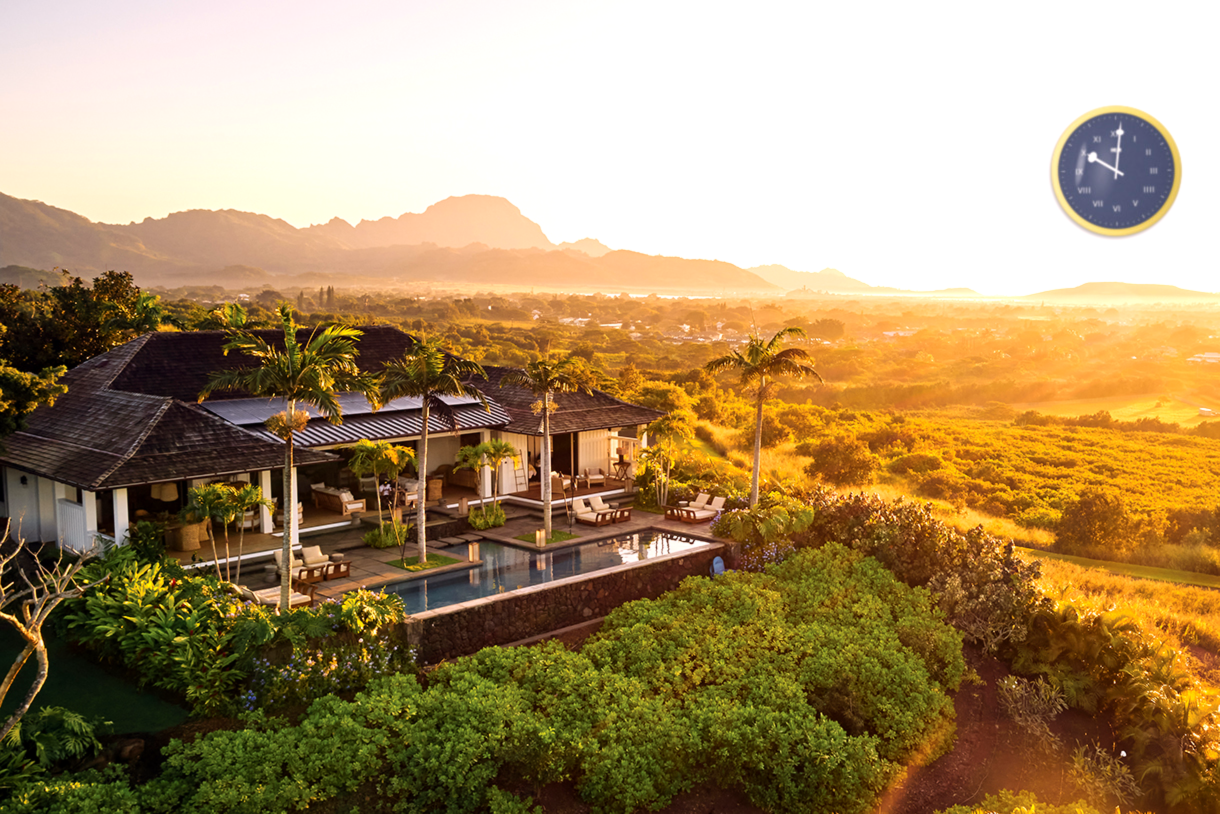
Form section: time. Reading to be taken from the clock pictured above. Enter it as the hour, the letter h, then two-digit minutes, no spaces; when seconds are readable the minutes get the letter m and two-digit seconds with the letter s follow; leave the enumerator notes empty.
10h01
